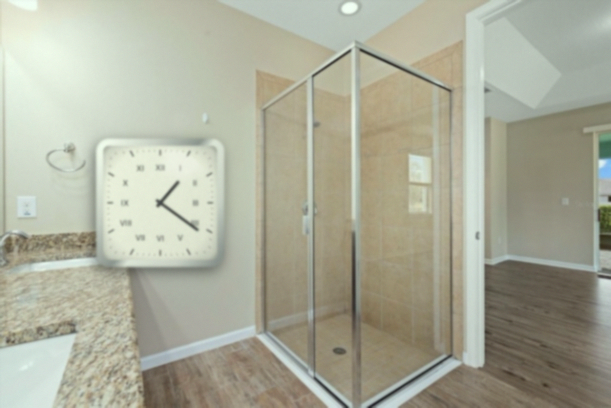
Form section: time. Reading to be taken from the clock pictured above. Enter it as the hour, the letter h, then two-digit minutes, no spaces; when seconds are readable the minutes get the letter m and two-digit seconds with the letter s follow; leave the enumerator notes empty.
1h21
